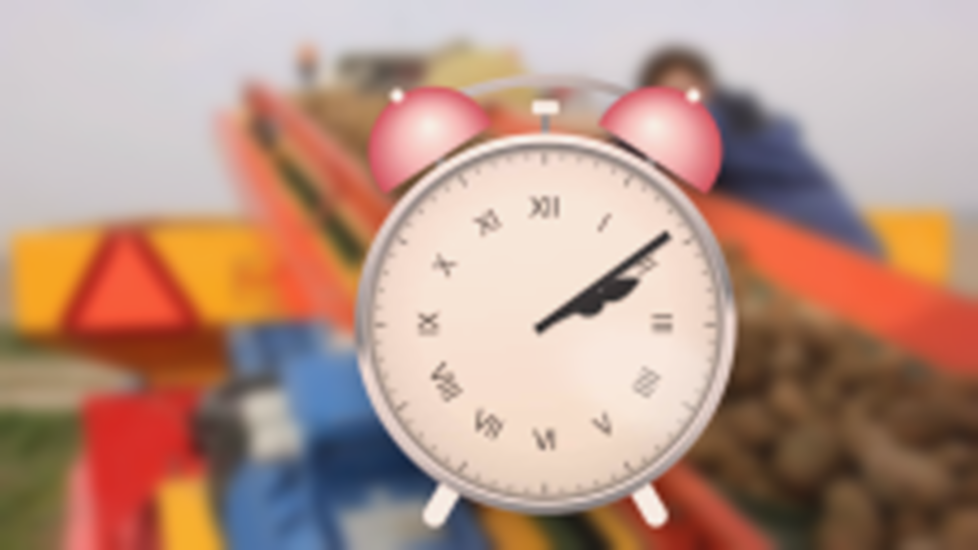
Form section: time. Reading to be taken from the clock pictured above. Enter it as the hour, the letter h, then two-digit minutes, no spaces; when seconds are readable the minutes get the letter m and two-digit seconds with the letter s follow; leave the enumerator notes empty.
2h09
